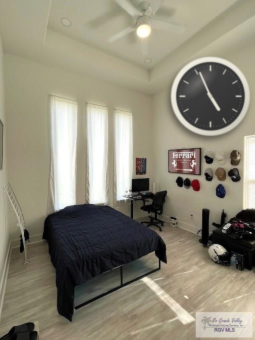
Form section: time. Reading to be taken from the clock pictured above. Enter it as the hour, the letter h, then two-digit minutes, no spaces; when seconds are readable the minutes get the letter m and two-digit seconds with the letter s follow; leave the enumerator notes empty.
4h56
